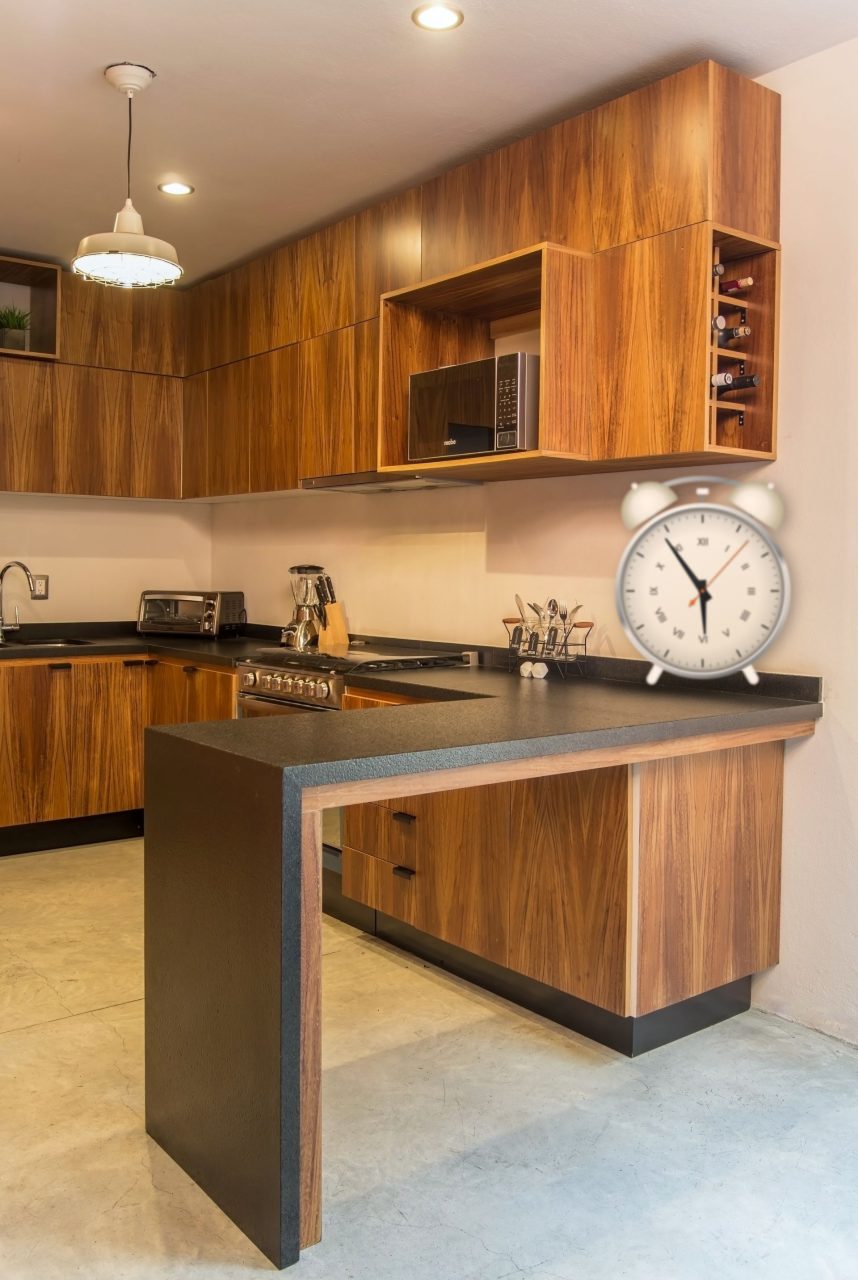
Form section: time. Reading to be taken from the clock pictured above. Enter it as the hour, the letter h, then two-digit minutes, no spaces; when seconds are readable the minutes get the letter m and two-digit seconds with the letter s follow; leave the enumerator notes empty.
5h54m07s
